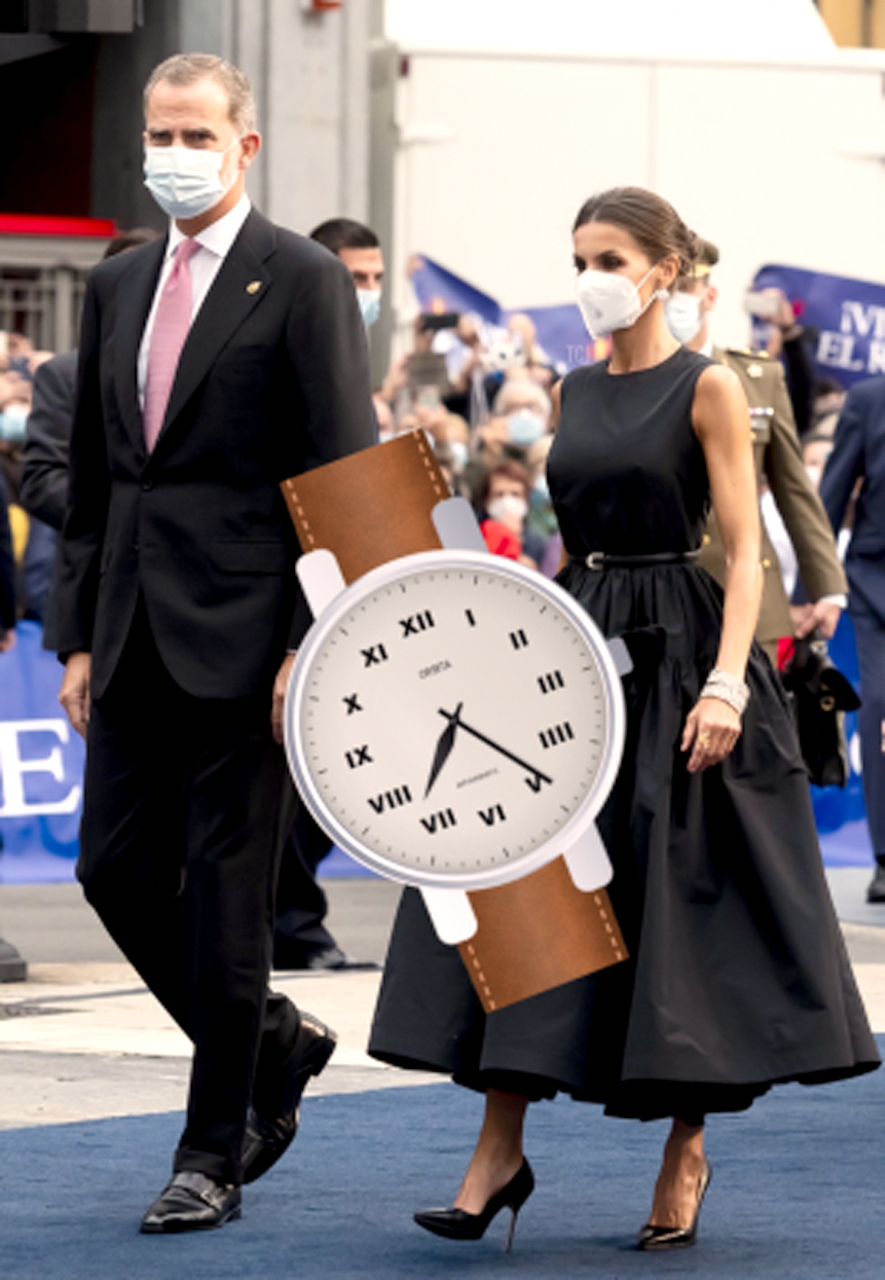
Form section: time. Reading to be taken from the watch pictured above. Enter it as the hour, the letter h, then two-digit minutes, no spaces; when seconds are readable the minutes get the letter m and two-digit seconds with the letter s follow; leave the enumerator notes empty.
7h24
